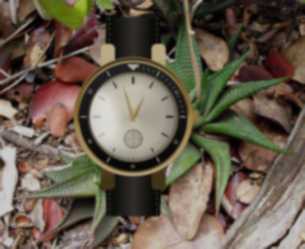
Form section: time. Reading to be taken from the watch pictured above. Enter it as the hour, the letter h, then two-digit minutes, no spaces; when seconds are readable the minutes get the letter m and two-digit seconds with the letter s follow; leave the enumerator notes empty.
12h57
